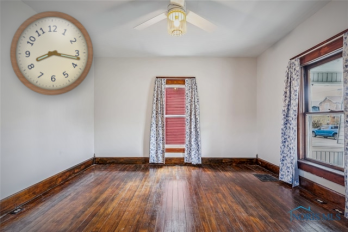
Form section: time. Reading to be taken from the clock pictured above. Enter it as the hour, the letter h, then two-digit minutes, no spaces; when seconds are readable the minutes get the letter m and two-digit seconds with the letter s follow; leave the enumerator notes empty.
8h17
